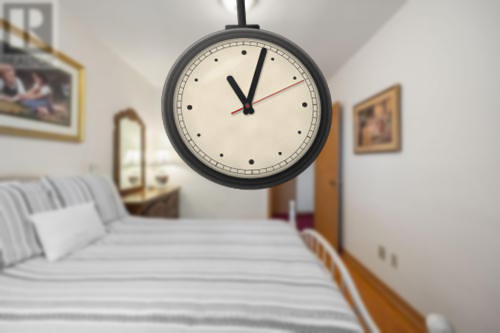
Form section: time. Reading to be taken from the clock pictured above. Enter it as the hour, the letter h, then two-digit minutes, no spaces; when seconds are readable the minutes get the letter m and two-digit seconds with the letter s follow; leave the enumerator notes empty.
11h03m11s
